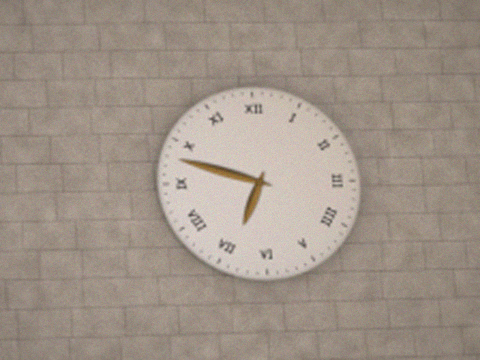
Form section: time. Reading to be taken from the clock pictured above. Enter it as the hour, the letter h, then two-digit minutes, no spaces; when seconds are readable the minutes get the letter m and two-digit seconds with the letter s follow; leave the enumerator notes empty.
6h48
